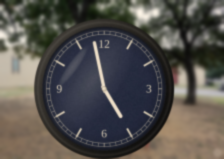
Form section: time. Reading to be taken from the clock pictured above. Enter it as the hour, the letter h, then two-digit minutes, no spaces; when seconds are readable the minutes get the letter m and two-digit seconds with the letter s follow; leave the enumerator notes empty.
4h58
